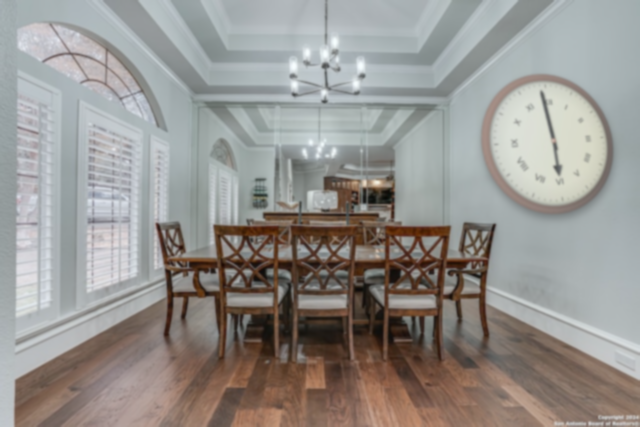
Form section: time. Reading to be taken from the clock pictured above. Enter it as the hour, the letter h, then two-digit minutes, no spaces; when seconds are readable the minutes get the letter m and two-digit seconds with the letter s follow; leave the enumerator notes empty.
5h59
